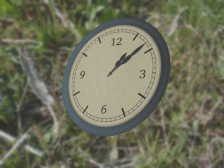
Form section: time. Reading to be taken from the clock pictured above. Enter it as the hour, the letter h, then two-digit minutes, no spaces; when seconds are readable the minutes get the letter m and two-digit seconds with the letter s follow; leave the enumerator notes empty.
1h08
